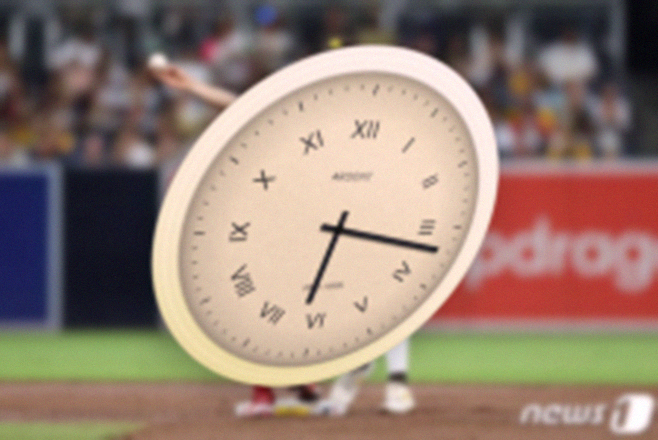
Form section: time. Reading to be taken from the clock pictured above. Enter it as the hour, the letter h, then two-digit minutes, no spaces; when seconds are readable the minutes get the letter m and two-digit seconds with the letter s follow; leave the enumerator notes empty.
6h17
